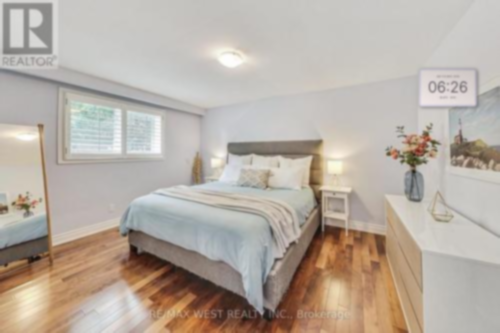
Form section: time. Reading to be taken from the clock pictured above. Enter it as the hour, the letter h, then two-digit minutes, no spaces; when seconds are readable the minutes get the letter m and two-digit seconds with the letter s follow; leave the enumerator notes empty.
6h26
